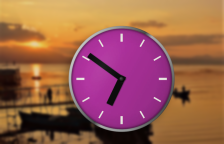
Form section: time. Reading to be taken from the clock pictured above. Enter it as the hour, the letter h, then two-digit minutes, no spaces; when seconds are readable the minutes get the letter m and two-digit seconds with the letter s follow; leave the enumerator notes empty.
6h51
